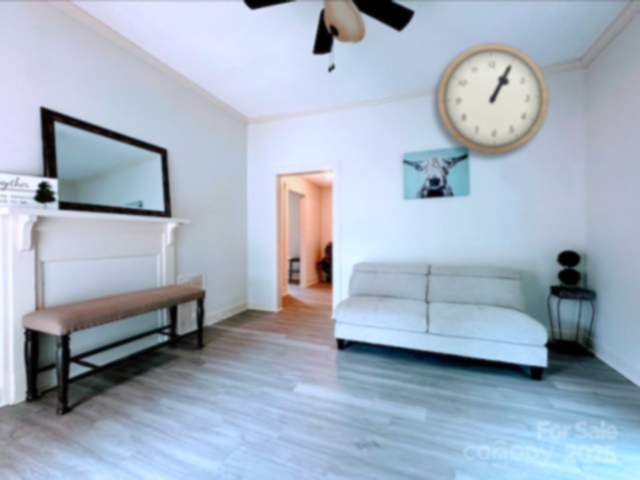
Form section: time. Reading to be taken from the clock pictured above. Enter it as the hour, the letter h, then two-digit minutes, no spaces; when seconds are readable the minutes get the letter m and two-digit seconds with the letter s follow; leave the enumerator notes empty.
1h05
